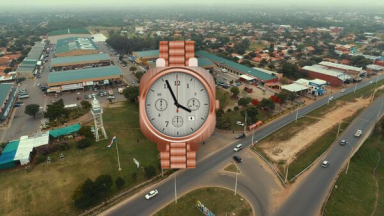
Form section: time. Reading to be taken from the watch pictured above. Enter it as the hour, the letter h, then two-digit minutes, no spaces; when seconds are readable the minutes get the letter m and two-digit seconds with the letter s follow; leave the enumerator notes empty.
3h56
